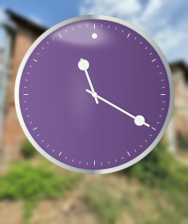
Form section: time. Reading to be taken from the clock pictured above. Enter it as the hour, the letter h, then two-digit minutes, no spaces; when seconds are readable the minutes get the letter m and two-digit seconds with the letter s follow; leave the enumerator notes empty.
11h20
